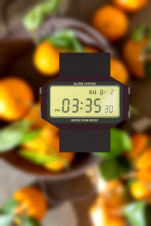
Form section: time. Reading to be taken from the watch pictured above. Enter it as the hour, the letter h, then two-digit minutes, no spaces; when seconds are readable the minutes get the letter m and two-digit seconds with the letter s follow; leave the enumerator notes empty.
3h35m30s
